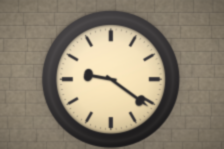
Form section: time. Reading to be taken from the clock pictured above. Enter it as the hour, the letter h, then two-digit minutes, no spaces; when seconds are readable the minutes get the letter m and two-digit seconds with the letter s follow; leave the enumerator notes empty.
9h21
